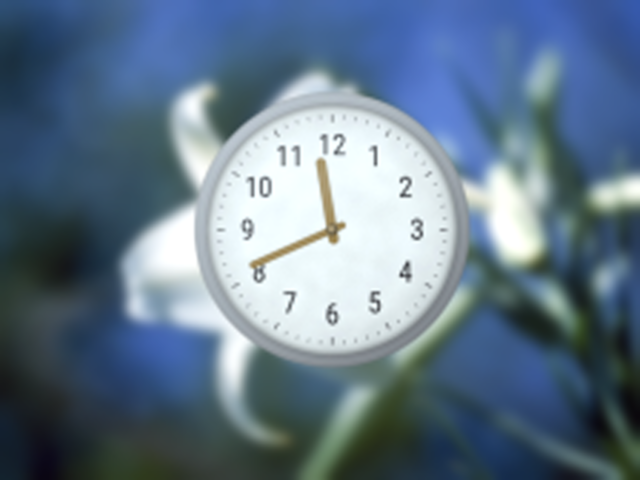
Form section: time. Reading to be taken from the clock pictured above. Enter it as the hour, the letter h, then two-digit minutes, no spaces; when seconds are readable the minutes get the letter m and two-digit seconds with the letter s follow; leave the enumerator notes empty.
11h41
